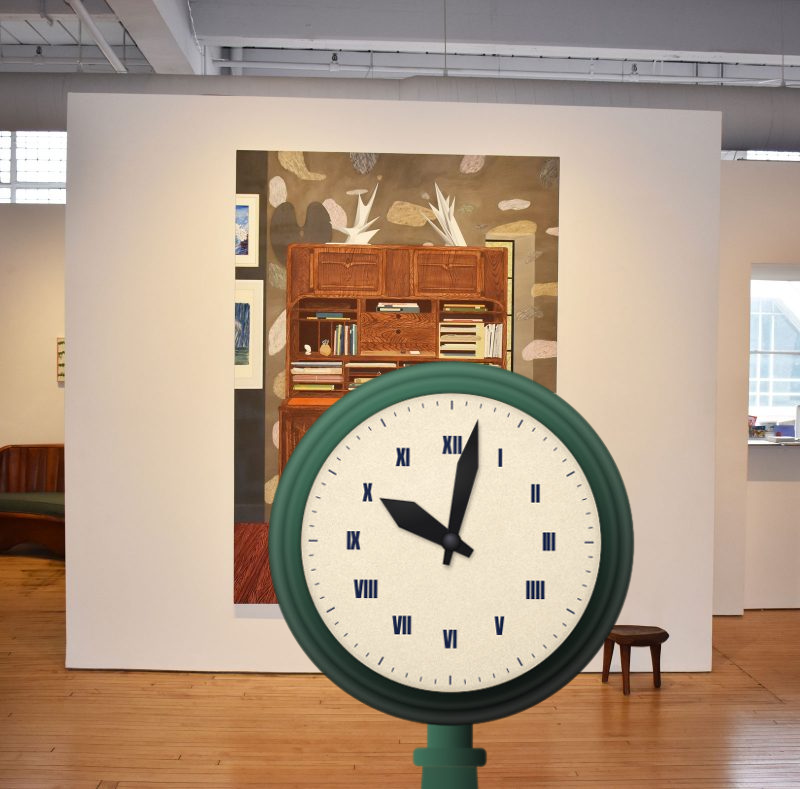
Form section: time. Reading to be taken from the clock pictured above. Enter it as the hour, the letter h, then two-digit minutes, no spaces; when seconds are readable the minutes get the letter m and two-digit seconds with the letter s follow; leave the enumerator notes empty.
10h02
